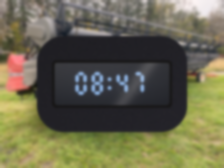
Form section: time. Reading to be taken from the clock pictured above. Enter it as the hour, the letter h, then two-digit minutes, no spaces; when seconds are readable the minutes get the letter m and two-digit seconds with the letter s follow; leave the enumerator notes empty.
8h47
